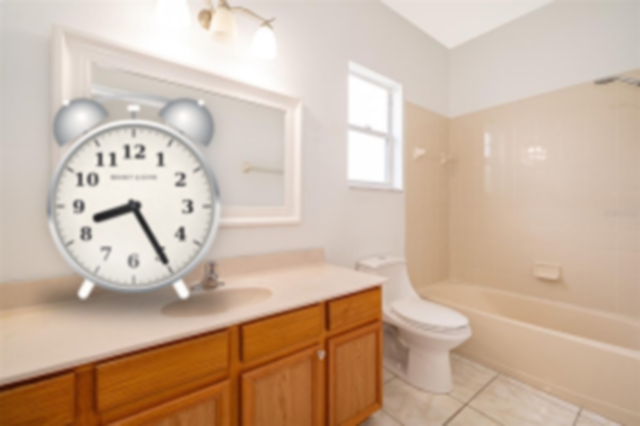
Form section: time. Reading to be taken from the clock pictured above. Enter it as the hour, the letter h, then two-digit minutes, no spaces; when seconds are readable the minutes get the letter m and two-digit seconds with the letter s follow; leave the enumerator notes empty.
8h25
